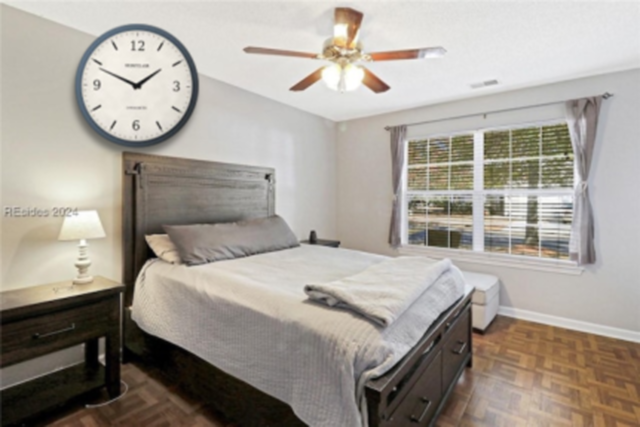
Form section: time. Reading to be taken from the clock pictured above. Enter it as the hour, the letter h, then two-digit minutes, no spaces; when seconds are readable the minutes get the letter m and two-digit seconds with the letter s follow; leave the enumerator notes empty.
1h49
